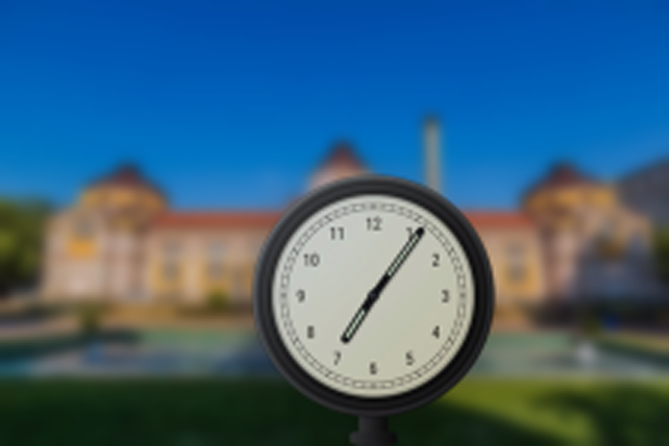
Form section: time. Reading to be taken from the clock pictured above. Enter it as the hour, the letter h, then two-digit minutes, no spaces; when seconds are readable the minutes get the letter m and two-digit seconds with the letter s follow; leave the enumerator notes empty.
7h06
